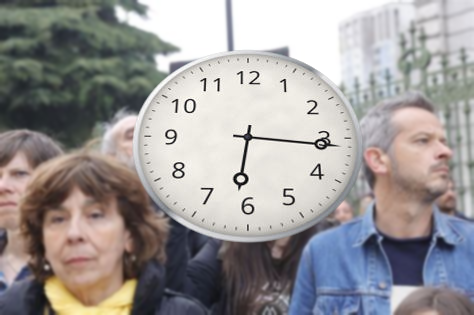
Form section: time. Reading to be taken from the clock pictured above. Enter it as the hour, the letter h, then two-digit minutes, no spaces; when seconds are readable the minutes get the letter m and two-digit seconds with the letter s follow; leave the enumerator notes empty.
6h16
